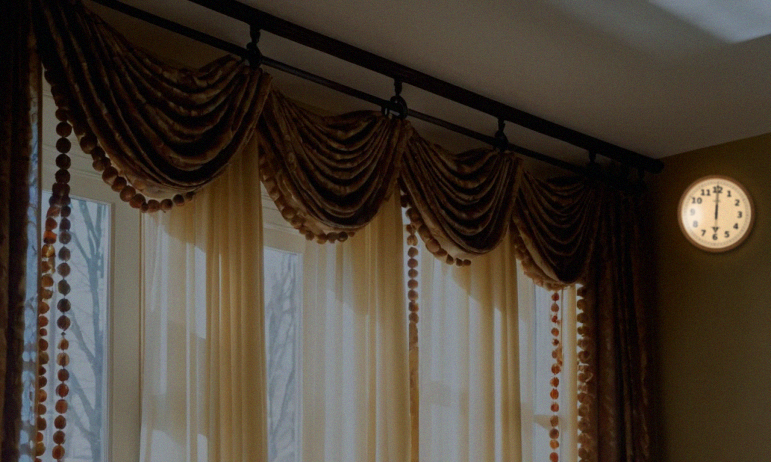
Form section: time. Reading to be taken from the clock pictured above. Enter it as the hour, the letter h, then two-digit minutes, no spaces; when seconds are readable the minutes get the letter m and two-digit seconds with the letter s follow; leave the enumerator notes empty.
6h00
